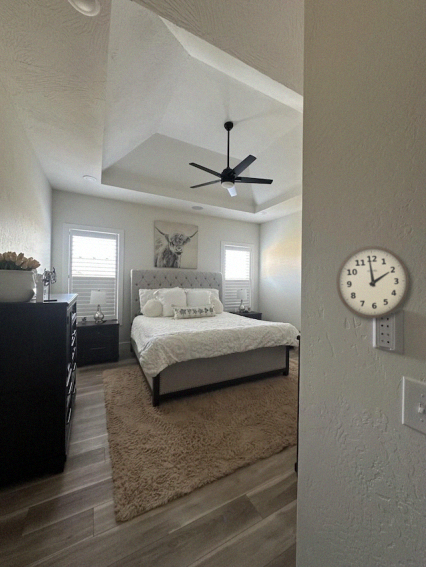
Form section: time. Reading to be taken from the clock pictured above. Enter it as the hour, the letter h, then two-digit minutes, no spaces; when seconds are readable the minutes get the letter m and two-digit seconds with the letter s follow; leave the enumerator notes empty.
1h59
